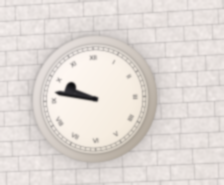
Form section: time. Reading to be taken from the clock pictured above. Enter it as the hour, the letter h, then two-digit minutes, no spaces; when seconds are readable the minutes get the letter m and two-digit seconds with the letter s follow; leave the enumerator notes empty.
9h47
